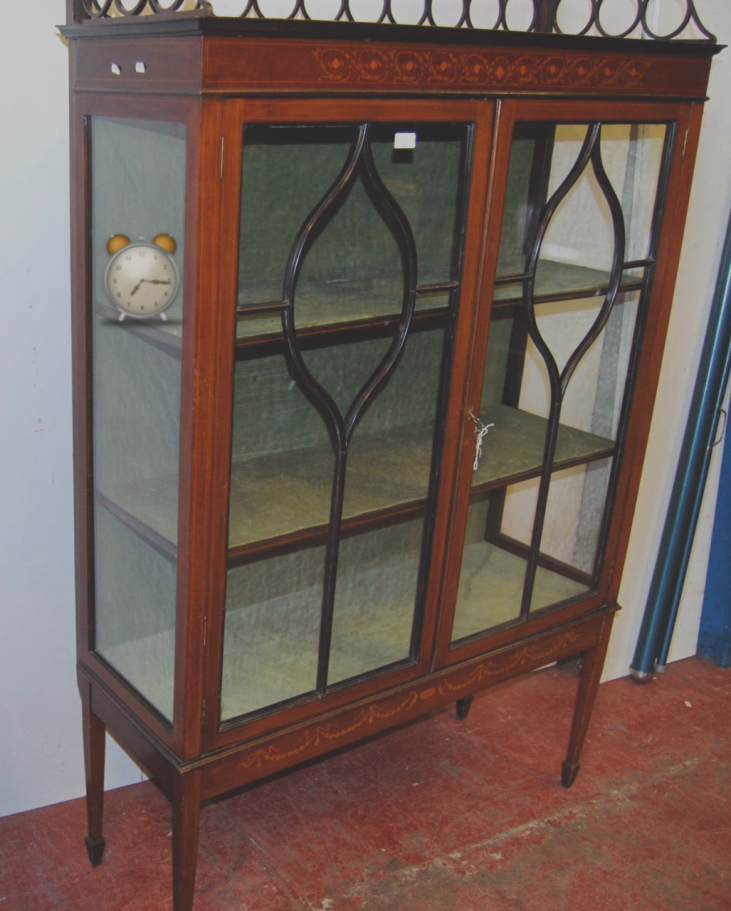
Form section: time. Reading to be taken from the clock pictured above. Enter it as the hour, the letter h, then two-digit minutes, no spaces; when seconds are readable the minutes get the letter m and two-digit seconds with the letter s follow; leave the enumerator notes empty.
7h16
